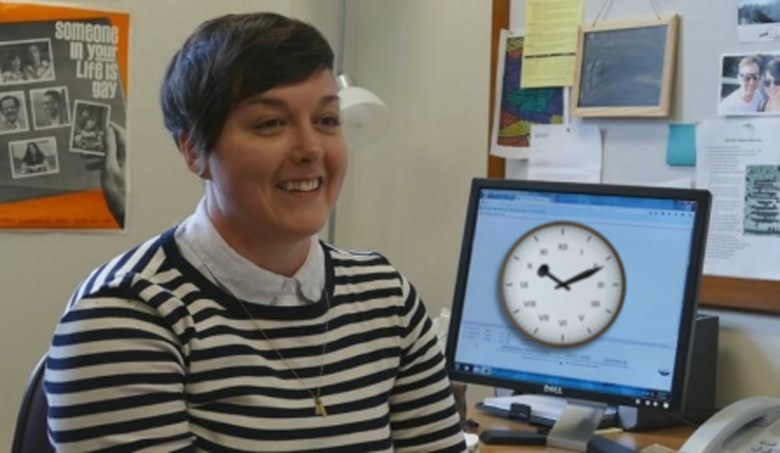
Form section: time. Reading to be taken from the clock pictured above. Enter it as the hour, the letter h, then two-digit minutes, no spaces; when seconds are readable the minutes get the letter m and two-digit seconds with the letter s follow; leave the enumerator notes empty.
10h11
